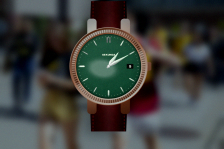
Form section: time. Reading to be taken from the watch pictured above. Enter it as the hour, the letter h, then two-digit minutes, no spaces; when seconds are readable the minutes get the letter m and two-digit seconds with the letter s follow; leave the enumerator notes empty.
1h10
